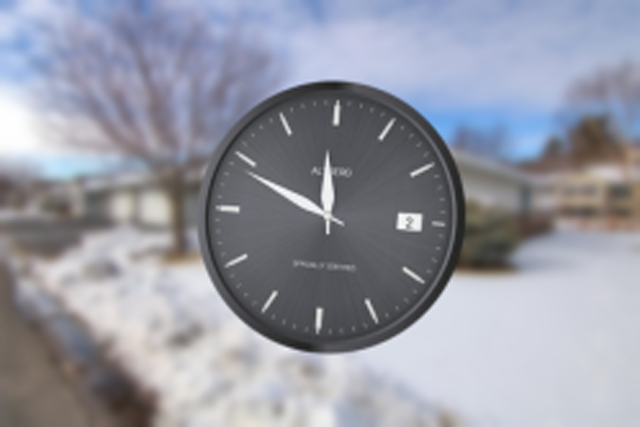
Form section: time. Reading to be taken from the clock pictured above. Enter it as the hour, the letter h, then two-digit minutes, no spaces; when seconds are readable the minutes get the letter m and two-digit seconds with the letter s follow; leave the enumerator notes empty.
11h49
